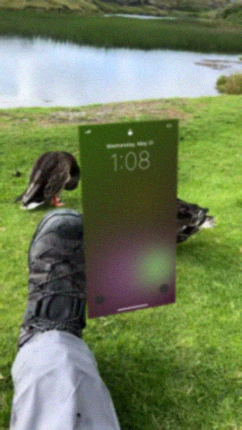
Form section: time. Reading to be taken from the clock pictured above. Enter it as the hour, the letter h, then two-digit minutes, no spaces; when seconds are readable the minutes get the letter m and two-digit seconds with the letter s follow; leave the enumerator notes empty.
1h08
